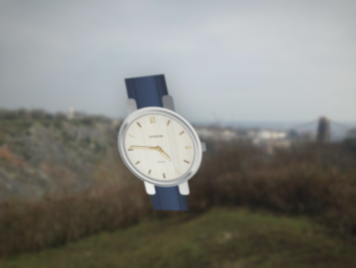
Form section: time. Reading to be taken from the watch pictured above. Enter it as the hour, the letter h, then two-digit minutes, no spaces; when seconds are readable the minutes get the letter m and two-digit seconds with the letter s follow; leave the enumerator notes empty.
4h46
